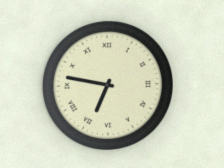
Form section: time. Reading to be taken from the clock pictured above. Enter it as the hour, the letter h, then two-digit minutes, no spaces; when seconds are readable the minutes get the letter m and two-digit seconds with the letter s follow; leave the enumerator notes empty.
6h47
